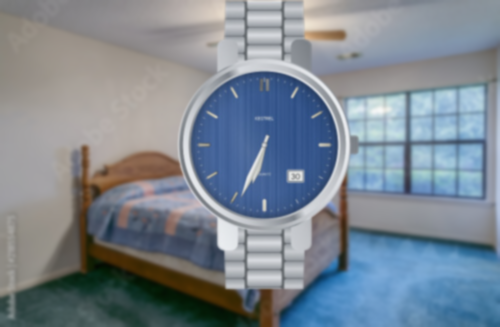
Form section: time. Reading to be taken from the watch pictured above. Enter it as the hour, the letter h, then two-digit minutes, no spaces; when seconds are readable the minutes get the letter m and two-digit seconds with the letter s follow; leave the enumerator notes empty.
6h34
